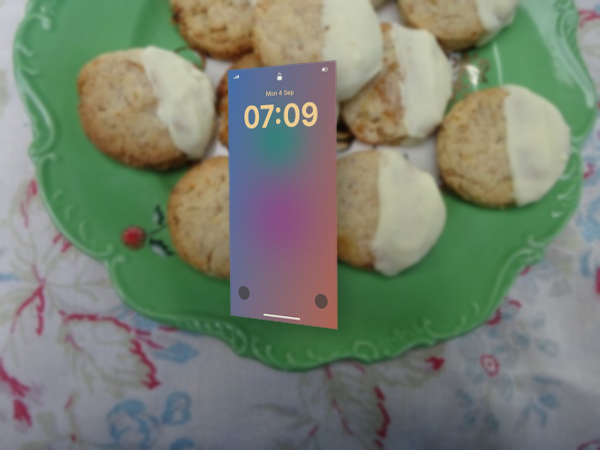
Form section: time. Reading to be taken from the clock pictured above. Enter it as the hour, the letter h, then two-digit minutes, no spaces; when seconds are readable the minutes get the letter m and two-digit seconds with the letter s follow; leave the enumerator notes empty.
7h09
